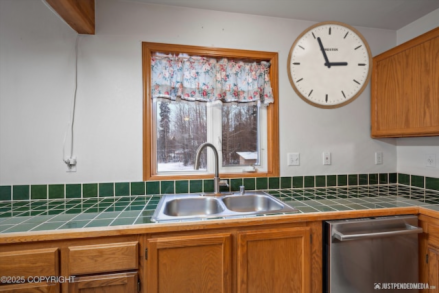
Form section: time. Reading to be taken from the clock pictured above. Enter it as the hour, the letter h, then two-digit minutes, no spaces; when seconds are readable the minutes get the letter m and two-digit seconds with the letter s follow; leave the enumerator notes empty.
2h56
